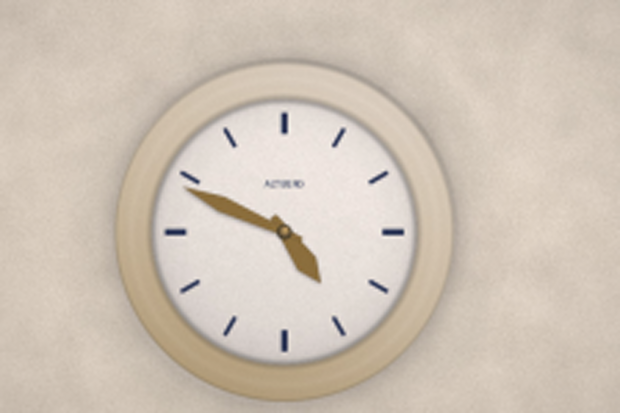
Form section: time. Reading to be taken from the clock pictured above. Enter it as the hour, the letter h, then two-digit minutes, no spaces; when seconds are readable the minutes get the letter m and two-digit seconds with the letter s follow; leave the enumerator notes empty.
4h49
